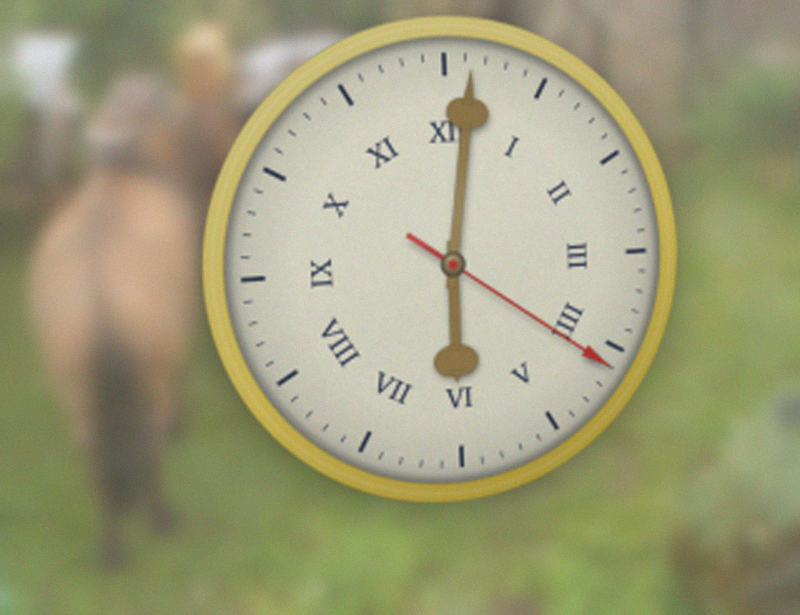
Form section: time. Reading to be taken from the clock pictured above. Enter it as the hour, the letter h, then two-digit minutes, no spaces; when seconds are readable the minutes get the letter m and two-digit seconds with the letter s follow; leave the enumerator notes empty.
6h01m21s
